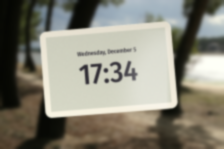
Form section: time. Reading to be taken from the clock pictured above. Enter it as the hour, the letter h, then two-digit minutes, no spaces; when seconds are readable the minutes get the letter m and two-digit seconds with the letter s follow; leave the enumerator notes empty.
17h34
